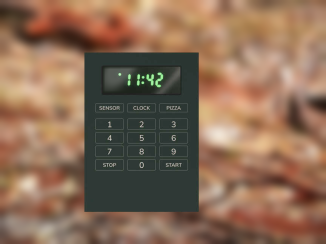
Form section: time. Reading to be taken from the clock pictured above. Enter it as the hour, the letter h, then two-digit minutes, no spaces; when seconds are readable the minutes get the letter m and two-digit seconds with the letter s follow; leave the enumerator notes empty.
11h42
